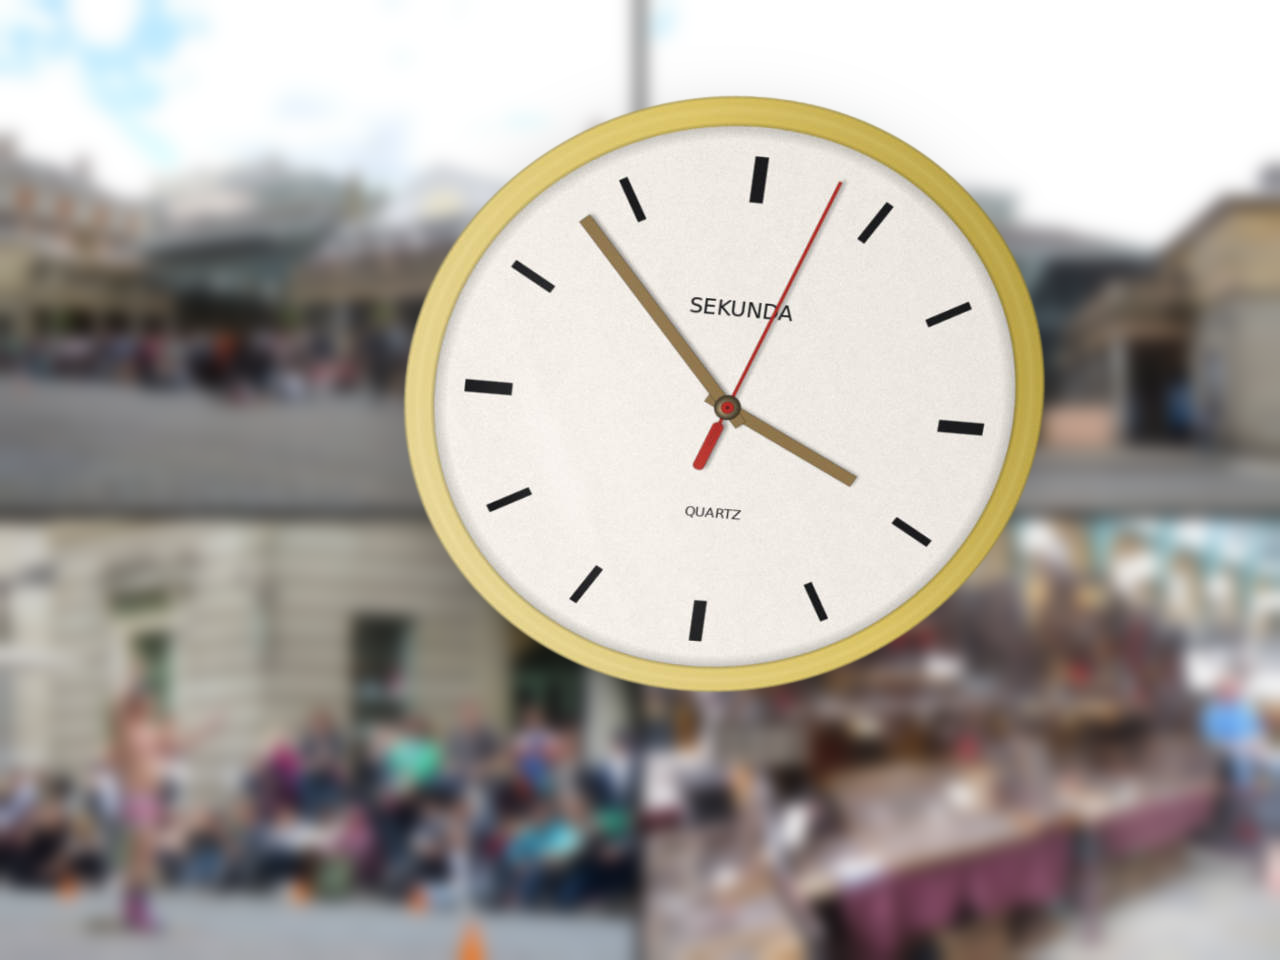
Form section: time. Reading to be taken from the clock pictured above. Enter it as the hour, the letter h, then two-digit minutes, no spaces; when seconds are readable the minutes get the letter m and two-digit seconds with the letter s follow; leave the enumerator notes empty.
3h53m03s
